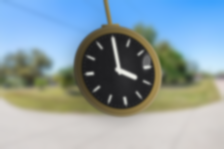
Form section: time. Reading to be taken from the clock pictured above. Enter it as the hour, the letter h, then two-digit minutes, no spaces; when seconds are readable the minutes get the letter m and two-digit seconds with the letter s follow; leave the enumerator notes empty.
4h00
